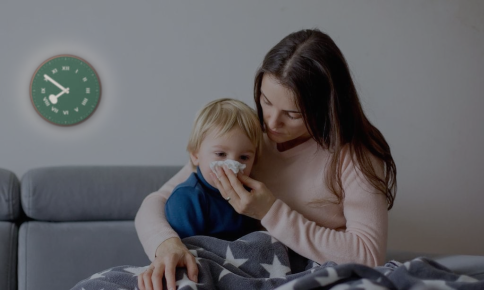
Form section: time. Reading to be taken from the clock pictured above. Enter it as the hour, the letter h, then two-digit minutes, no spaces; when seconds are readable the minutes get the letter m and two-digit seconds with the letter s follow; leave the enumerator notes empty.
7h51
